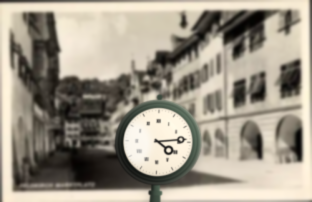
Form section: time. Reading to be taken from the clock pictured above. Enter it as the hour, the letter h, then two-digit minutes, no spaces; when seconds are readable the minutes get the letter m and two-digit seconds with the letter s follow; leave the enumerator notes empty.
4h14
